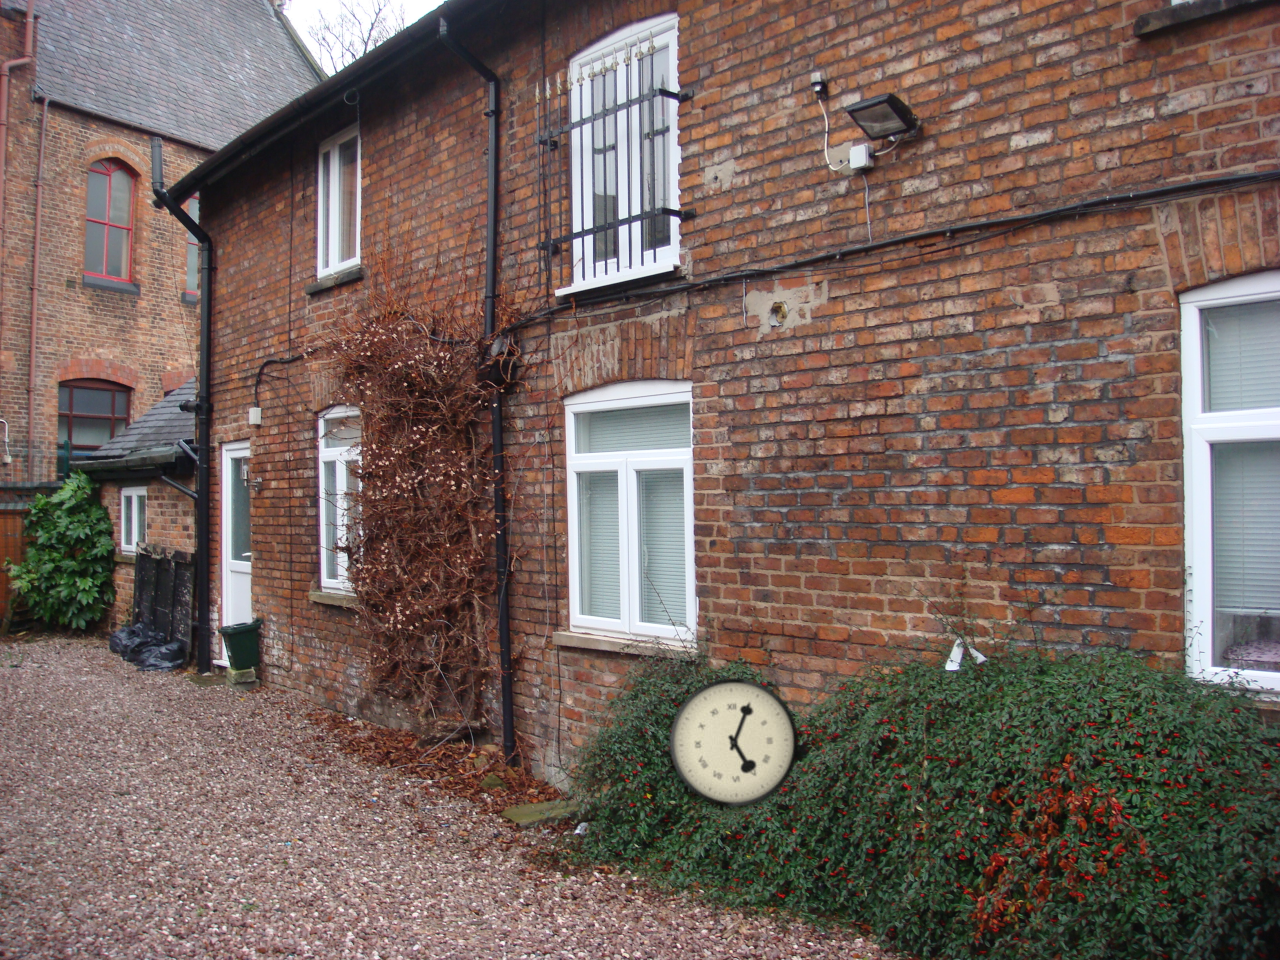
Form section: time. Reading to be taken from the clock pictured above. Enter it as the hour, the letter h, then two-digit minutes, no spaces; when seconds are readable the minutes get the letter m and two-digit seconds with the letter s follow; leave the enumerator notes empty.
5h04
